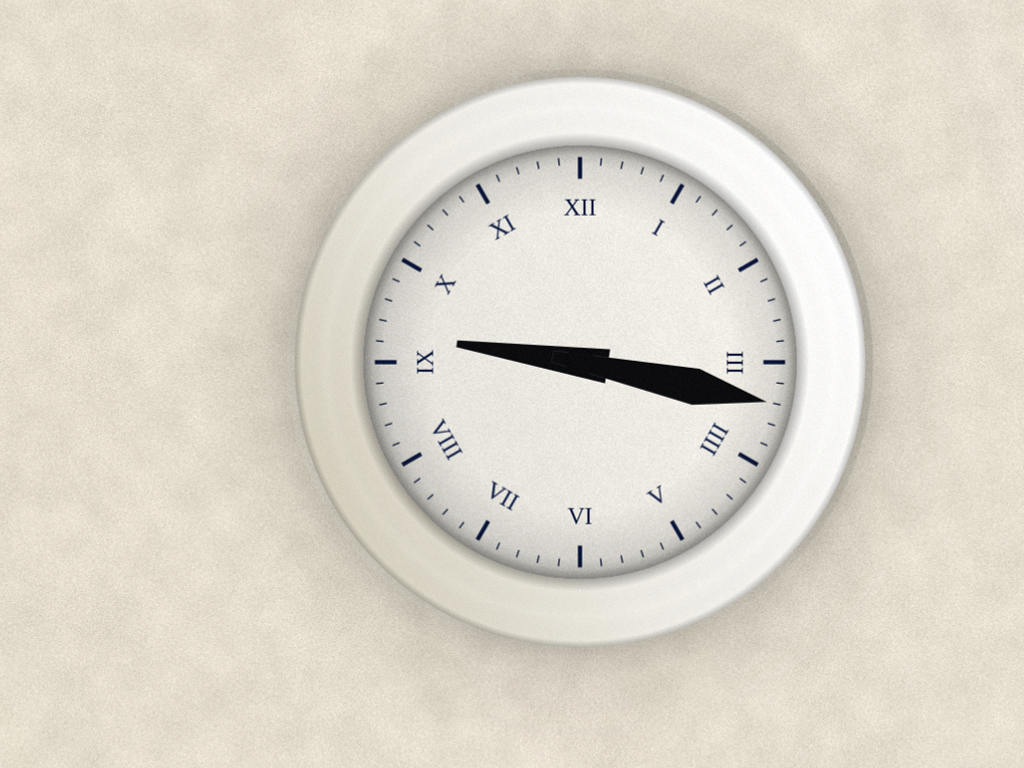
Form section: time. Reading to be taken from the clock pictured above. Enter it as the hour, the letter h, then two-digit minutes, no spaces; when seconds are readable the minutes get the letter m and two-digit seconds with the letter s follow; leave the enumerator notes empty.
9h17
